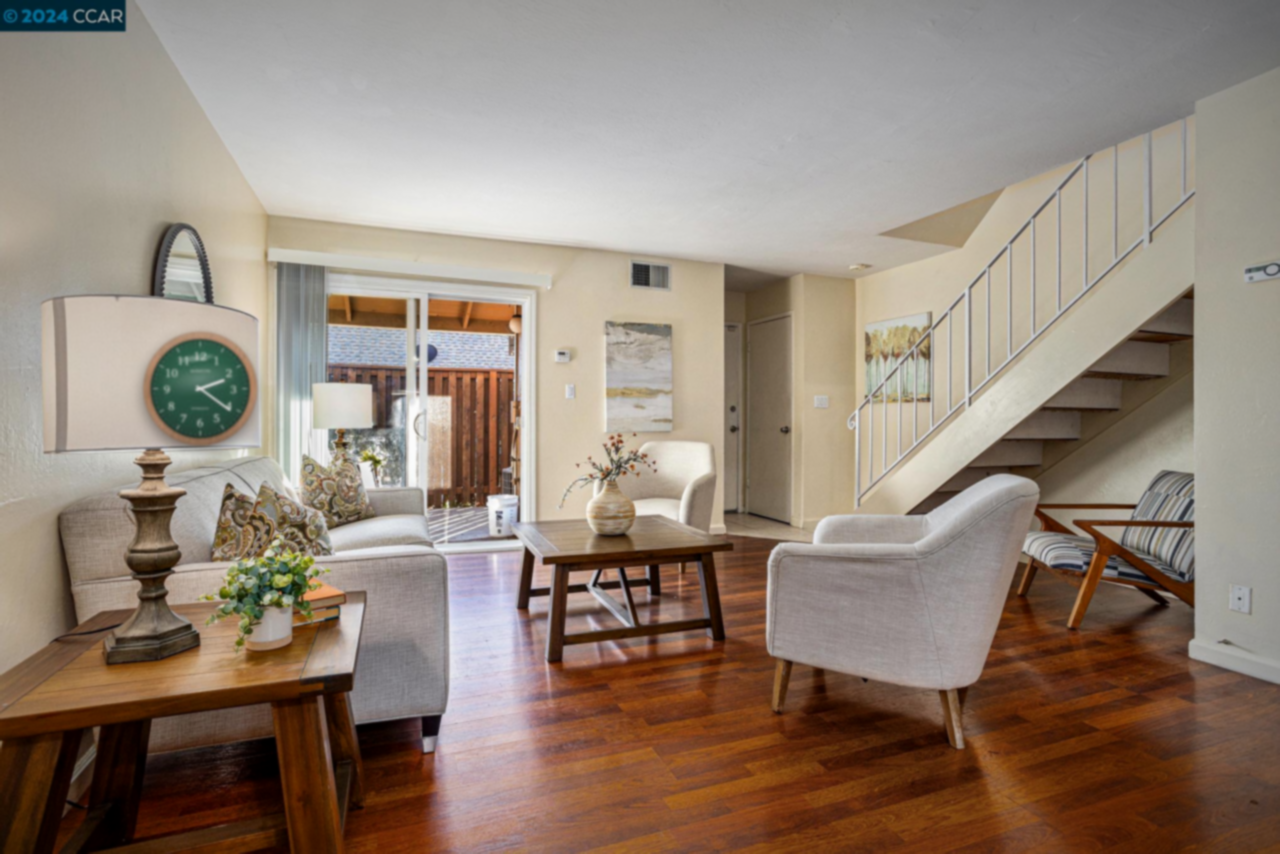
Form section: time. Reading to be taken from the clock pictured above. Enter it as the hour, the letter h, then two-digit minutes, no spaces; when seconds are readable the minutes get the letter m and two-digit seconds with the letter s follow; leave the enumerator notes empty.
2h21
